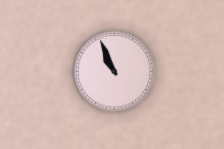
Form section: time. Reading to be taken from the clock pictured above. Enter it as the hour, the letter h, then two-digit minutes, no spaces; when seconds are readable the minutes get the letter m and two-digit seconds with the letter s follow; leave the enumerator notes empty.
10h56
